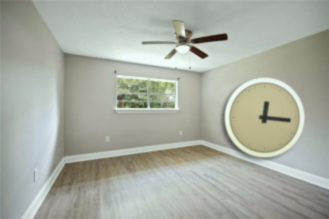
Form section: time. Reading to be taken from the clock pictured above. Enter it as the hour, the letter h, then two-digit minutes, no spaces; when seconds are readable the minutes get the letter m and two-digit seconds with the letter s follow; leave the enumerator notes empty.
12h16
